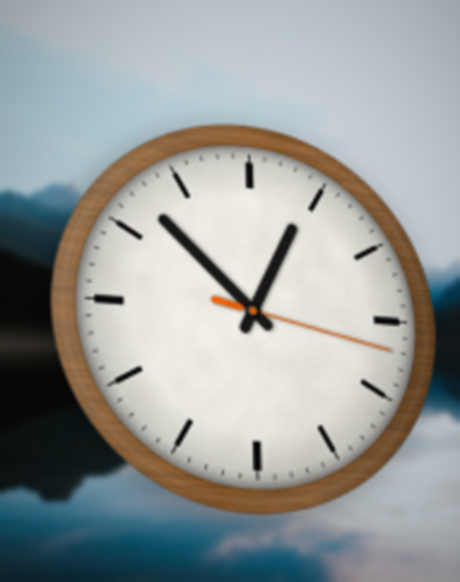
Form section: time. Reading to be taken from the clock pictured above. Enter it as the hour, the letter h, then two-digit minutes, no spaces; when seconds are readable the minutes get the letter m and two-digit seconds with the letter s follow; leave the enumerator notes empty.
12h52m17s
